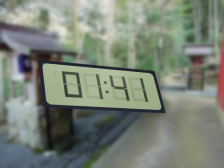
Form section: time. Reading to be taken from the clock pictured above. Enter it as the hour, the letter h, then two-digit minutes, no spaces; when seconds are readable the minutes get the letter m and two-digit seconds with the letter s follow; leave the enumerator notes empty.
1h41
